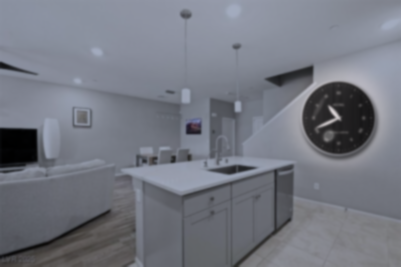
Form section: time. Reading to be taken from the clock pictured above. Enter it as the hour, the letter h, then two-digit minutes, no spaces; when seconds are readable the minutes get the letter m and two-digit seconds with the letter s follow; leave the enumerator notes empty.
10h41
